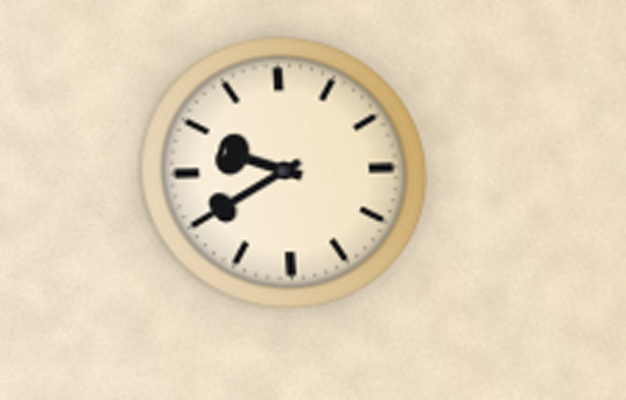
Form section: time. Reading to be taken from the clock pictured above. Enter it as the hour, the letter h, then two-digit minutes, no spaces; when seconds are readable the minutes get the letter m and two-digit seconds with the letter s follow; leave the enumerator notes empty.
9h40
